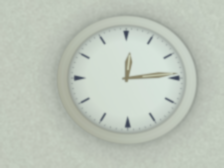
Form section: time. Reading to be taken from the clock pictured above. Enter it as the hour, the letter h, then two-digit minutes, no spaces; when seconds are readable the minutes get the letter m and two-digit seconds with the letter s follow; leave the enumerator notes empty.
12h14
